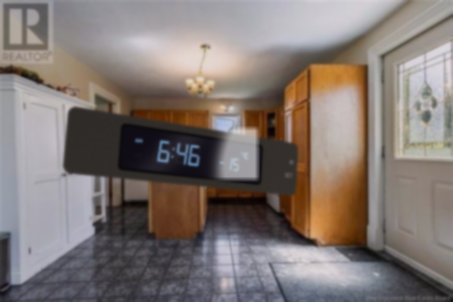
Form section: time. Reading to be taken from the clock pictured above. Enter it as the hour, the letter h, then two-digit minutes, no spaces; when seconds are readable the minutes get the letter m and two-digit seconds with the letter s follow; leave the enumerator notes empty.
6h46
